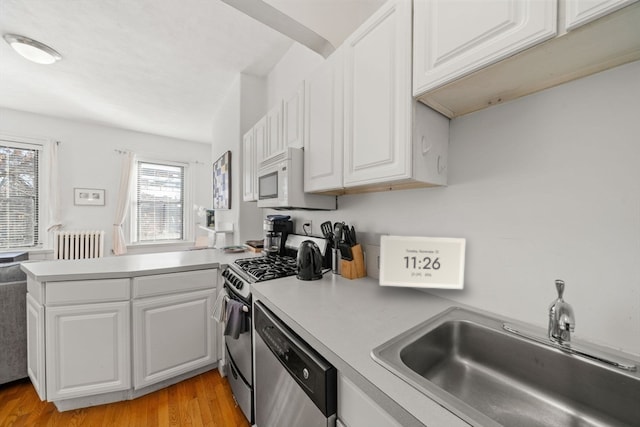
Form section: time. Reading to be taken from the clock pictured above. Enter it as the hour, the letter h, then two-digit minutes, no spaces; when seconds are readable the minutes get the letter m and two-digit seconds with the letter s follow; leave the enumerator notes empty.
11h26
